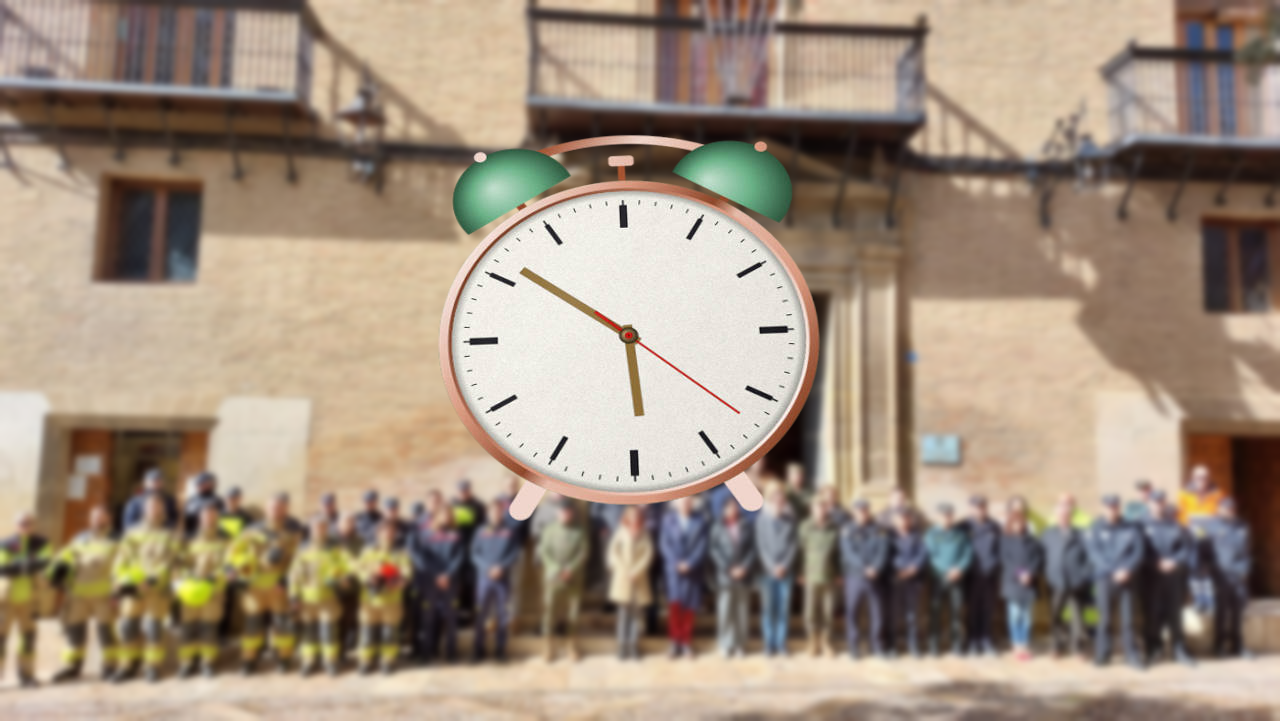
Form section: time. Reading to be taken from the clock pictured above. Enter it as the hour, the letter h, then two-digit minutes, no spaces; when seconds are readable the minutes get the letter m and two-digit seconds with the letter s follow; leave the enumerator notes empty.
5h51m22s
